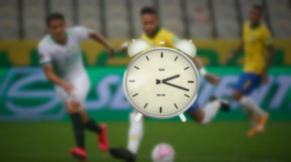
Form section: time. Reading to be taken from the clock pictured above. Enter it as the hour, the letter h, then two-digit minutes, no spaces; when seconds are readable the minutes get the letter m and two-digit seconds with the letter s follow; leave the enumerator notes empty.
2h18
